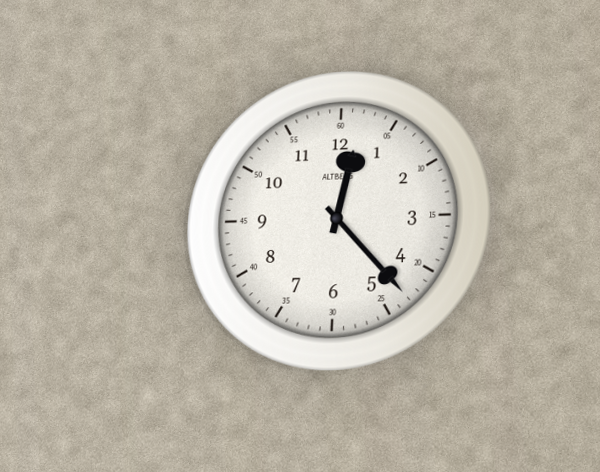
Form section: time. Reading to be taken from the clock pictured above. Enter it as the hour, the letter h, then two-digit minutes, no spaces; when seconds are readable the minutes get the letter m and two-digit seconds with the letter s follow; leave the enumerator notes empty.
12h23
